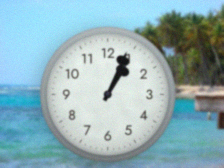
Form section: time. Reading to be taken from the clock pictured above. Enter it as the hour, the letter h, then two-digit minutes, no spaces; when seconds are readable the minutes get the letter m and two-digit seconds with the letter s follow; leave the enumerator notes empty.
1h04
